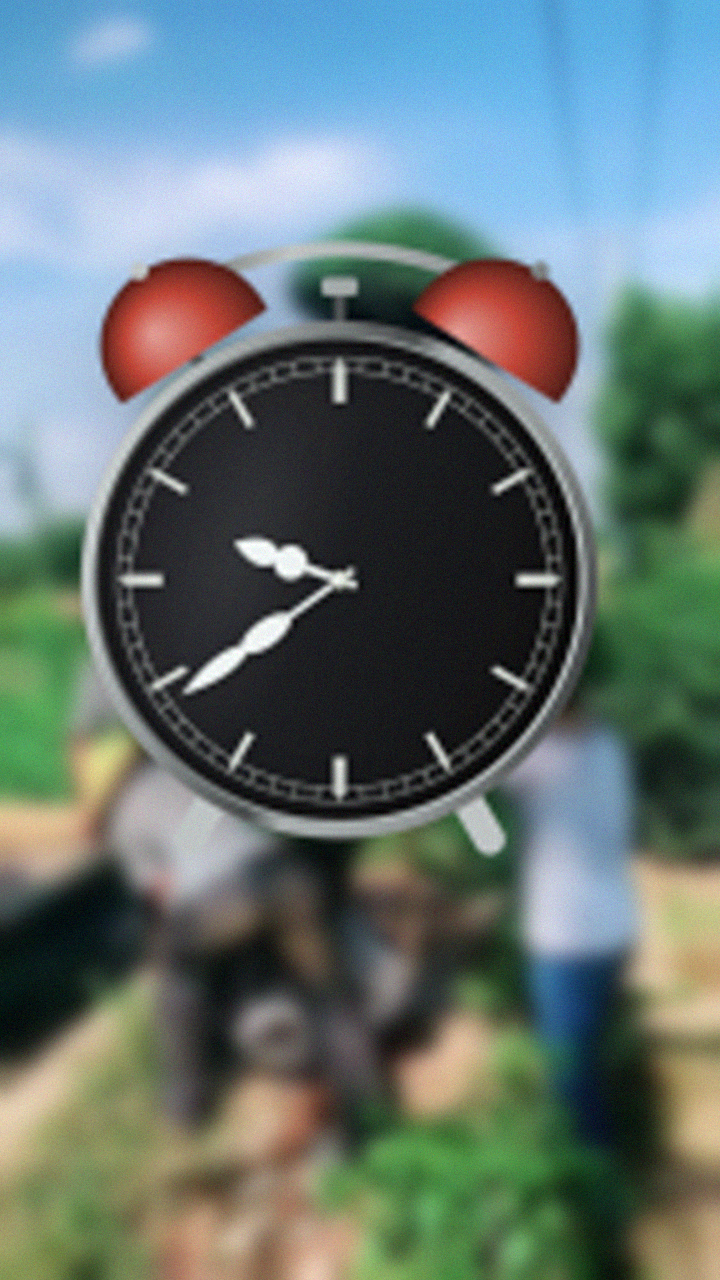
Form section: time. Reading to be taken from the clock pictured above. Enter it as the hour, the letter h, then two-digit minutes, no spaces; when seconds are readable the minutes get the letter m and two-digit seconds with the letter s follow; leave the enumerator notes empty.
9h39
